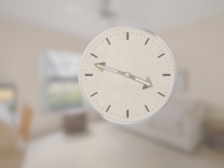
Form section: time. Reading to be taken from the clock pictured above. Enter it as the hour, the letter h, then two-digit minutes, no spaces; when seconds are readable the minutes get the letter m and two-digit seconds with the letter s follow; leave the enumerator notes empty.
3h48
